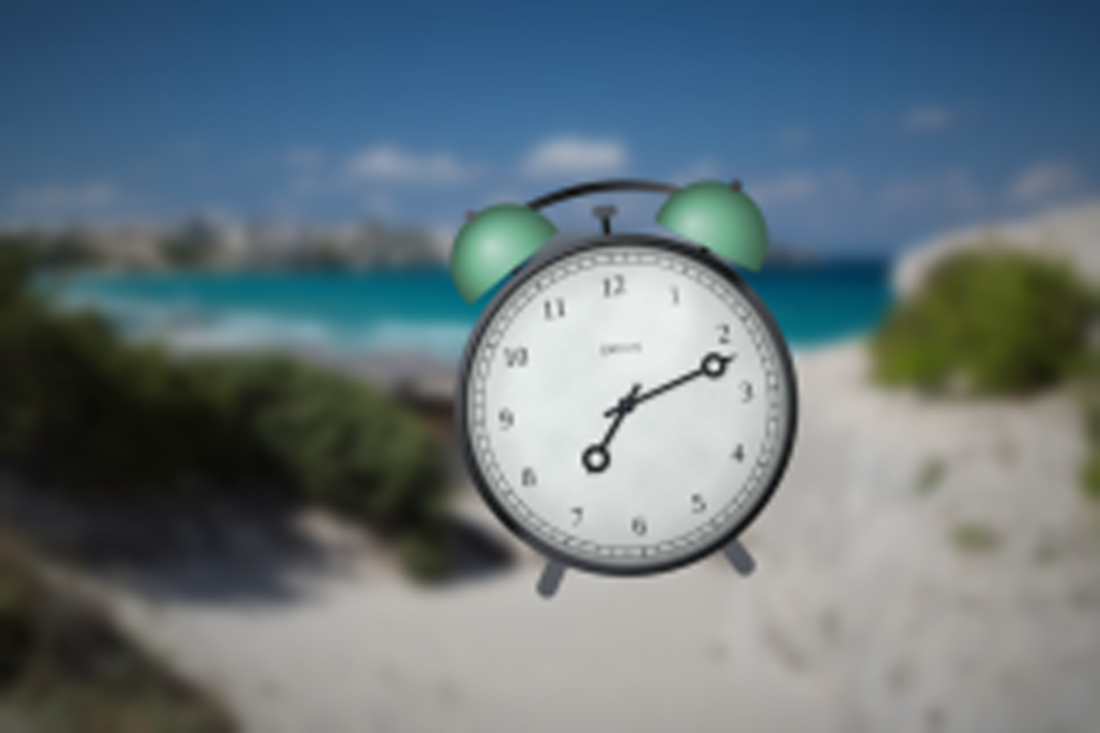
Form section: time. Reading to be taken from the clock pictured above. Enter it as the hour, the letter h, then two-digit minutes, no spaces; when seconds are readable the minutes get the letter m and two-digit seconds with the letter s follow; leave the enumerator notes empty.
7h12
